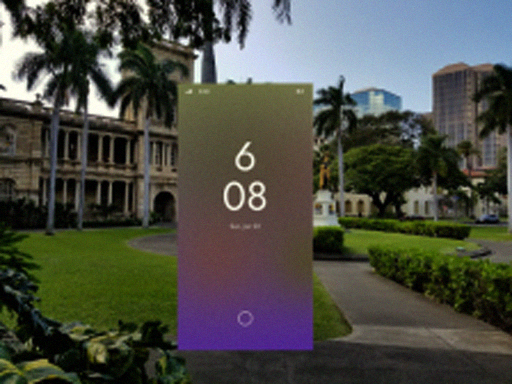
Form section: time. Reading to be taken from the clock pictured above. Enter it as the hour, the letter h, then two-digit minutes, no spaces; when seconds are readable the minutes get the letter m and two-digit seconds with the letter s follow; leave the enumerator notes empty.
6h08
